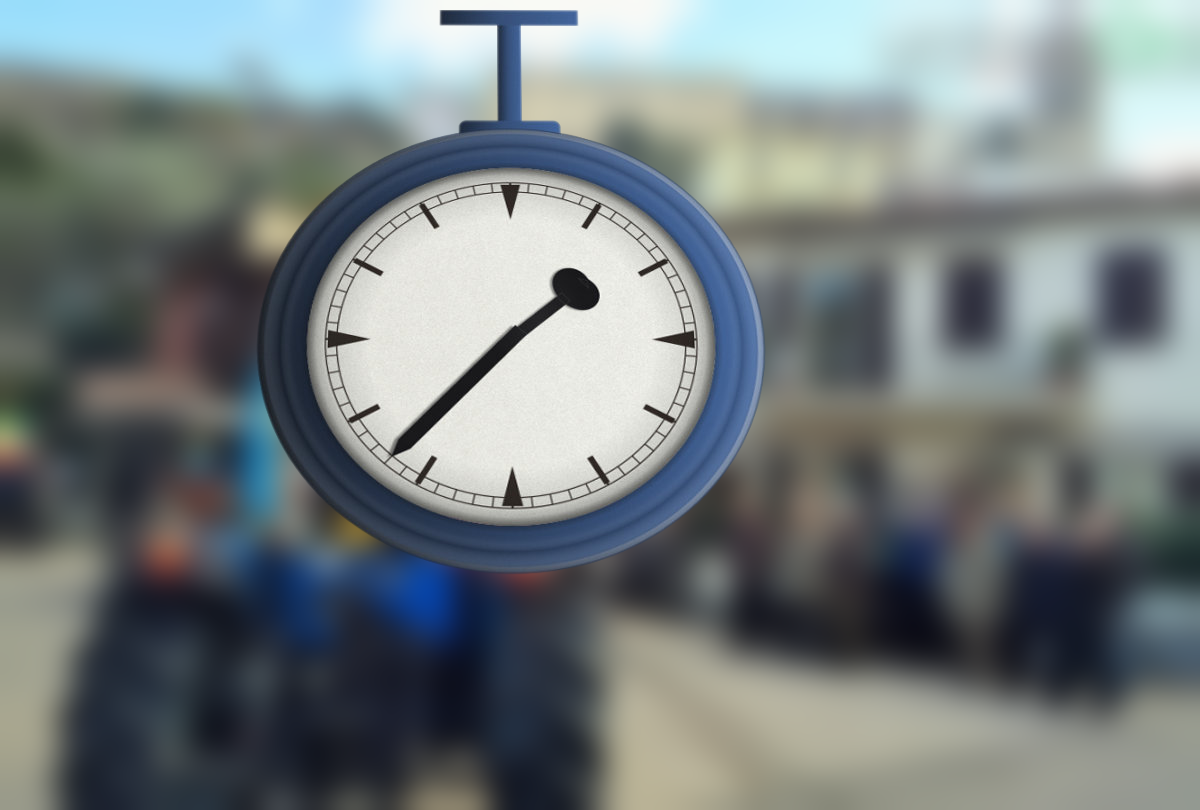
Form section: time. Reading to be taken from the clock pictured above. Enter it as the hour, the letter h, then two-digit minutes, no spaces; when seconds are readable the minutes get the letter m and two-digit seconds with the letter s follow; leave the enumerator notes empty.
1h37
